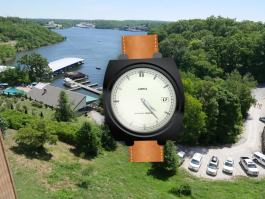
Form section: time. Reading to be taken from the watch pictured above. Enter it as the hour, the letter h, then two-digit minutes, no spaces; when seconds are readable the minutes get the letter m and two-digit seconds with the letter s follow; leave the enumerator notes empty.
4h24
